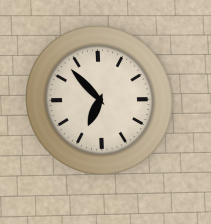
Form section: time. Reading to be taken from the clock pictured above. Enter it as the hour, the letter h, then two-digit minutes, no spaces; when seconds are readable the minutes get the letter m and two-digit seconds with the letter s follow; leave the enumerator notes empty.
6h53
